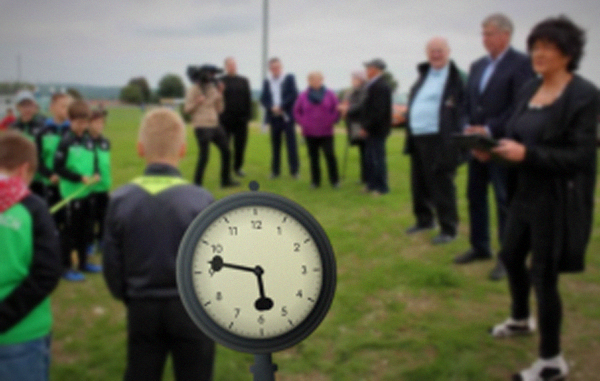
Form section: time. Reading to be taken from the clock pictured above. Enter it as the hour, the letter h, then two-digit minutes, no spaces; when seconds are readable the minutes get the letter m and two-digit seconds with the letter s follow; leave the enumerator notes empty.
5h47
